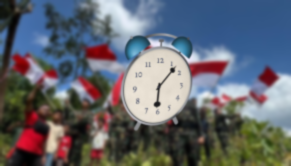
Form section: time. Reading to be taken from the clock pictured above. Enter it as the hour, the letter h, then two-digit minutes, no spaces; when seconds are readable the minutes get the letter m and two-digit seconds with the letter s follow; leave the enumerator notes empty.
6h07
